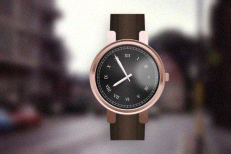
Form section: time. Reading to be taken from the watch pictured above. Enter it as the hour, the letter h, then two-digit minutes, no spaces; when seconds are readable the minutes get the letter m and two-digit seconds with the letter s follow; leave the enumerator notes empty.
7h55
